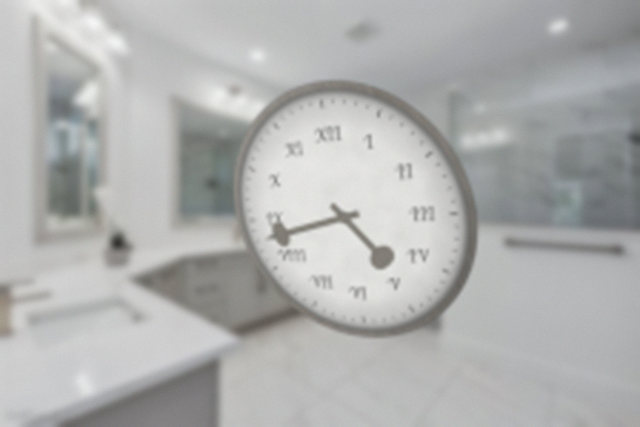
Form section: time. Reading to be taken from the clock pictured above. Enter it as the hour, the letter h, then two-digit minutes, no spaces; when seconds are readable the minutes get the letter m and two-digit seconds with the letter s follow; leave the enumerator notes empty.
4h43
